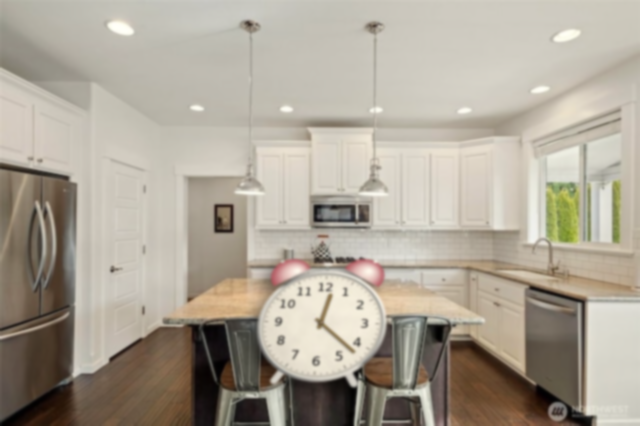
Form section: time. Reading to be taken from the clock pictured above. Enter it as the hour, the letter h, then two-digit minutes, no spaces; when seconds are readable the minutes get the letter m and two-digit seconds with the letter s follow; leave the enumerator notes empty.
12h22
